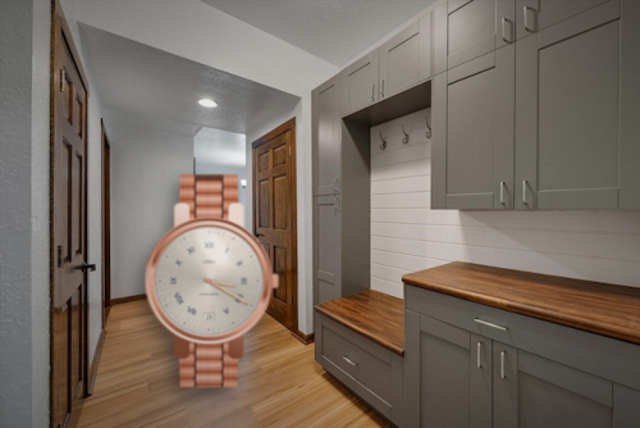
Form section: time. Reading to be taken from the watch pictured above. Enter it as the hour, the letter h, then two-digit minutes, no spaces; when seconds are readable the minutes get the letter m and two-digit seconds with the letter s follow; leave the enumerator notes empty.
3h20
